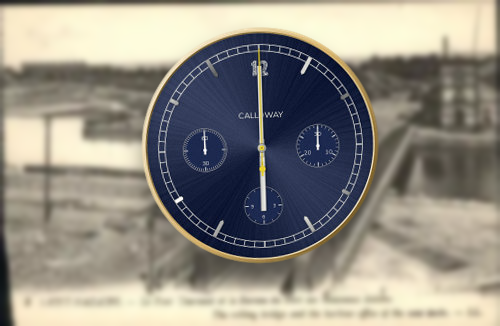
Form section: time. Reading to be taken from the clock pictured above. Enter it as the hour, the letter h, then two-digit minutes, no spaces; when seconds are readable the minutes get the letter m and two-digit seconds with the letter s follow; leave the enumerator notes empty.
6h00
